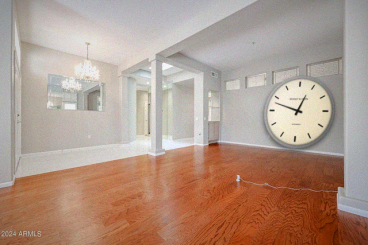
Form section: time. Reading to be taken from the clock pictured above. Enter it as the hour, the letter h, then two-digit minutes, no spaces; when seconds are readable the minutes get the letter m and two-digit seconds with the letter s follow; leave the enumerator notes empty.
12h48
